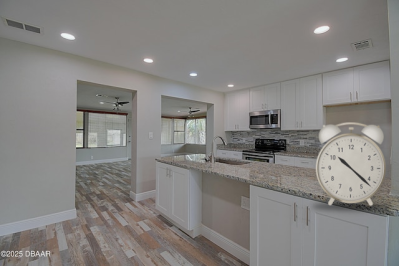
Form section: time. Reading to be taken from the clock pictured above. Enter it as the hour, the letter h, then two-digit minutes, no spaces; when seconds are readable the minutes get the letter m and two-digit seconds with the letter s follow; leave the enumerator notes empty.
10h22
